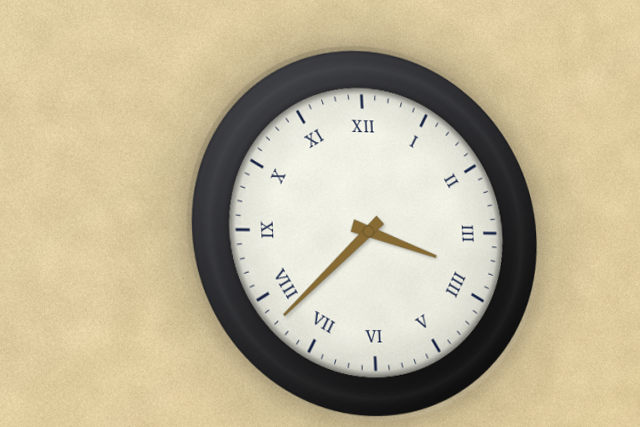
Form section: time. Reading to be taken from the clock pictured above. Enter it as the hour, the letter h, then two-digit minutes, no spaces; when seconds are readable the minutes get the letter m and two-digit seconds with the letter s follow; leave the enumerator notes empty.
3h38
